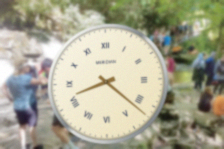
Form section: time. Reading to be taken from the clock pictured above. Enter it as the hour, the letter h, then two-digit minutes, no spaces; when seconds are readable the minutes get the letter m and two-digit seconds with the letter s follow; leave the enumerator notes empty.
8h22
